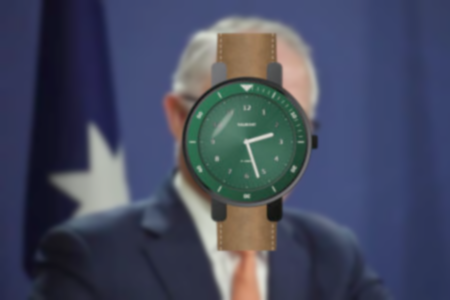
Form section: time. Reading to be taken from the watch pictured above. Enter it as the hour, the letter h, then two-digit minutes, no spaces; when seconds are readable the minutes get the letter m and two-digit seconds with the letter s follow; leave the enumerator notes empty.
2h27
